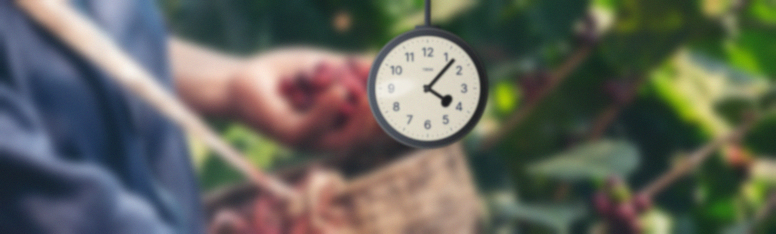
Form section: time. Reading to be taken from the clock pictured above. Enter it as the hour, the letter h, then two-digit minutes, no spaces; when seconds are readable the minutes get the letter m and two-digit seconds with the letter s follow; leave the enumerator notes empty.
4h07
